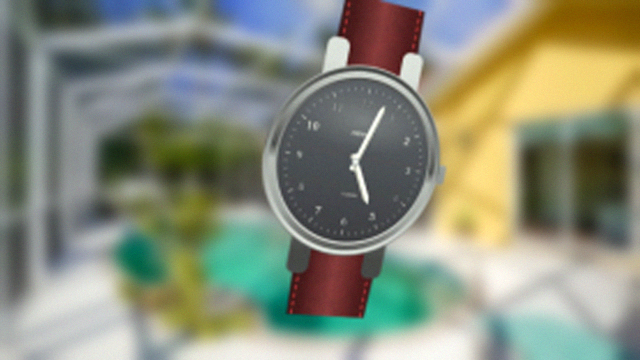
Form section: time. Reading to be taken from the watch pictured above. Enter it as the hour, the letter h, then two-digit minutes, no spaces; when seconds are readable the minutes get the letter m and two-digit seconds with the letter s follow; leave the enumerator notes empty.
5h03
